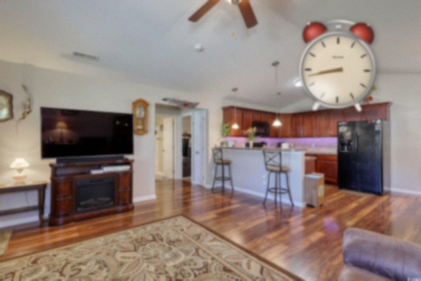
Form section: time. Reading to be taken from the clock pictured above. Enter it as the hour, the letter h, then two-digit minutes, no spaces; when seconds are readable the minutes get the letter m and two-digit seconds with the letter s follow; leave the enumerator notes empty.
8h43
